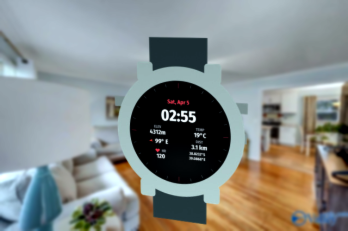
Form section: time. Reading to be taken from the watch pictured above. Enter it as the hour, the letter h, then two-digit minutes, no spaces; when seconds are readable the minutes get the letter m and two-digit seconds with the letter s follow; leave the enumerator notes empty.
2h55
